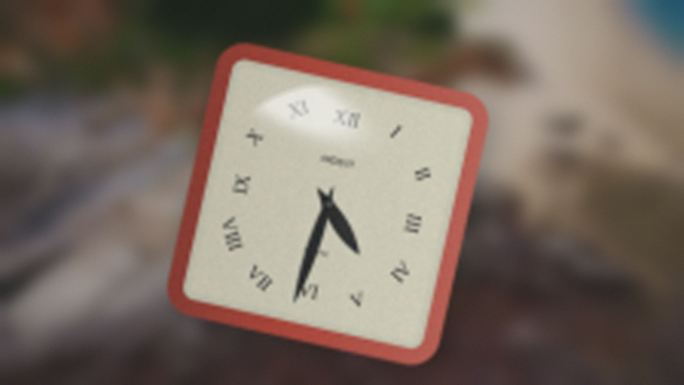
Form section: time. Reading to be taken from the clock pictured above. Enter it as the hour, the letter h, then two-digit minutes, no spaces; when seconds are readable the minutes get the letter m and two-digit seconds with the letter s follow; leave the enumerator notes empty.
4h31
